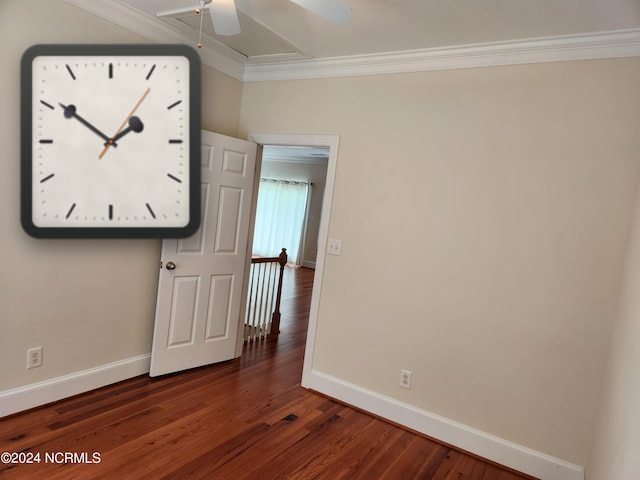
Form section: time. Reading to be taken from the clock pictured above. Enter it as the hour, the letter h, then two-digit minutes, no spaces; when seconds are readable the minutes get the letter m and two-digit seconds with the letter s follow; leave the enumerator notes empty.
1h51m06s
